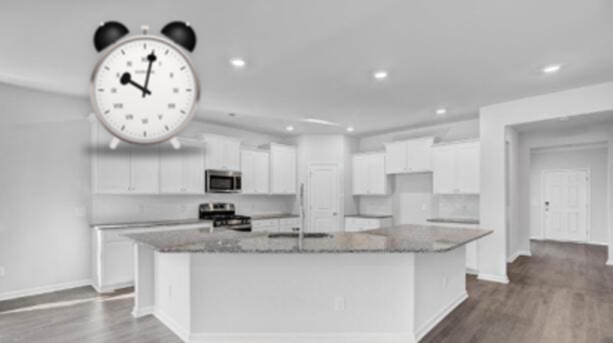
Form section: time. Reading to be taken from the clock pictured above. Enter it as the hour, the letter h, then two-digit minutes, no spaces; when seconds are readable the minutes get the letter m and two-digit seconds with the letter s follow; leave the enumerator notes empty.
10h02
